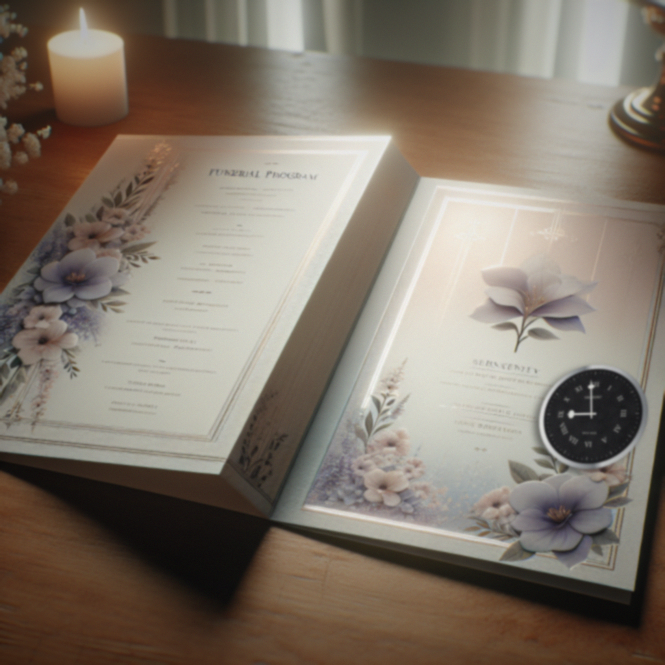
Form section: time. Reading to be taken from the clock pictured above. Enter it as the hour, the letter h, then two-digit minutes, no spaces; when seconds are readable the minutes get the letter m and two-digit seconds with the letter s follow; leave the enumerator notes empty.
8h59
